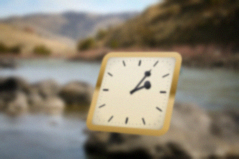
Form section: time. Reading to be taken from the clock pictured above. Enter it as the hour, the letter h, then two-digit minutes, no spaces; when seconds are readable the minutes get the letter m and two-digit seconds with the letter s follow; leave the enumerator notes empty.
2h05
